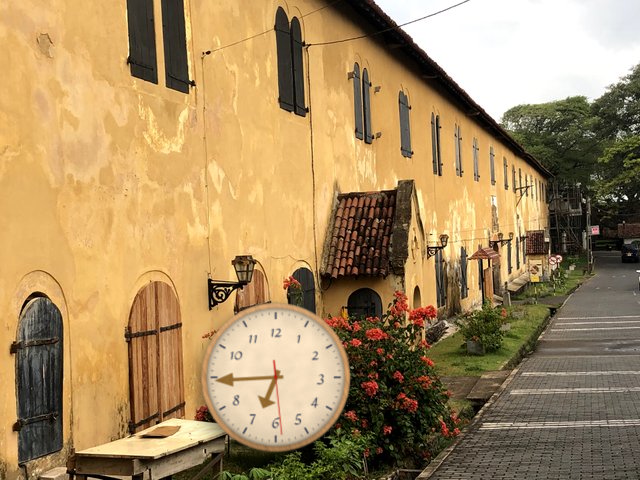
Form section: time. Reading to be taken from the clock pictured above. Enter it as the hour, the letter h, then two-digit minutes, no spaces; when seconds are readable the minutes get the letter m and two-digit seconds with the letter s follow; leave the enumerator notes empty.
6h44m29s
